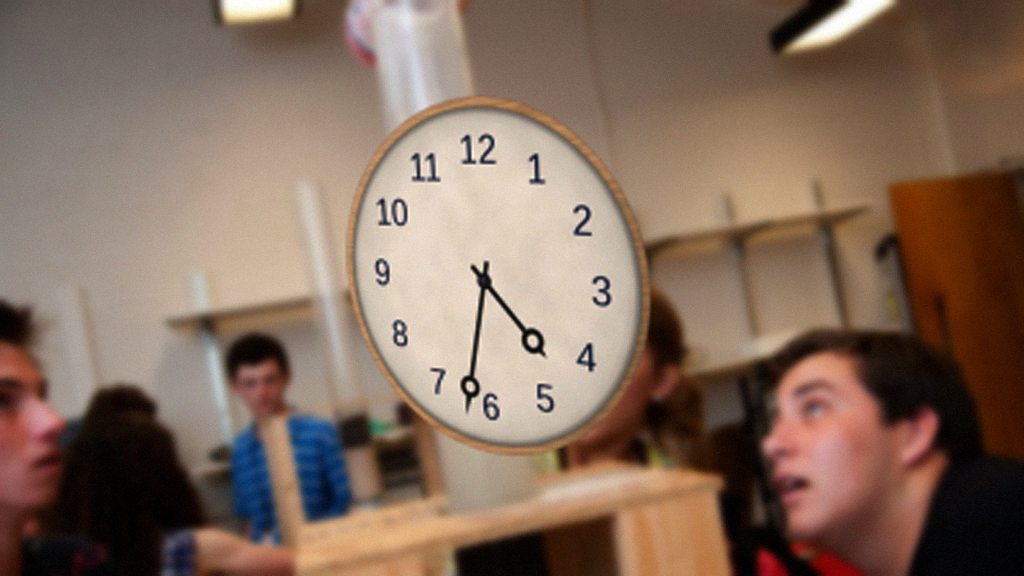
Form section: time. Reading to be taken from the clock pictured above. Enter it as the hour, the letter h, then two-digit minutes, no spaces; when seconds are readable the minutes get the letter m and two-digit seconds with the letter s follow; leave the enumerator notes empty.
4h32
